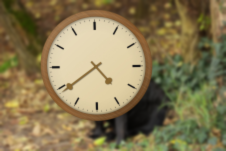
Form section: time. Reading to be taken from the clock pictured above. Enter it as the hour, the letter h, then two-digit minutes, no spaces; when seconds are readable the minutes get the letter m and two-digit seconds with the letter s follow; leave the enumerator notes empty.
4h39
